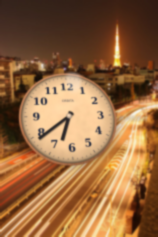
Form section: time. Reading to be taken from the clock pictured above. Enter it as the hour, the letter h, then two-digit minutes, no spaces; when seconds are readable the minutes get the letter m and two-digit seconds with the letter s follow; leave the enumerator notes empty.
6h39
